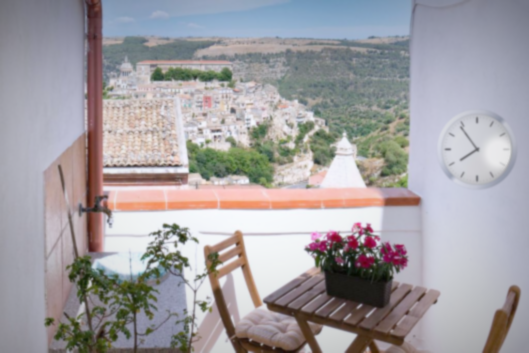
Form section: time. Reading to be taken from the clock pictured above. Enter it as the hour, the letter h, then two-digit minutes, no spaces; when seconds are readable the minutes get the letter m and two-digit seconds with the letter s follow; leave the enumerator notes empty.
7h54
